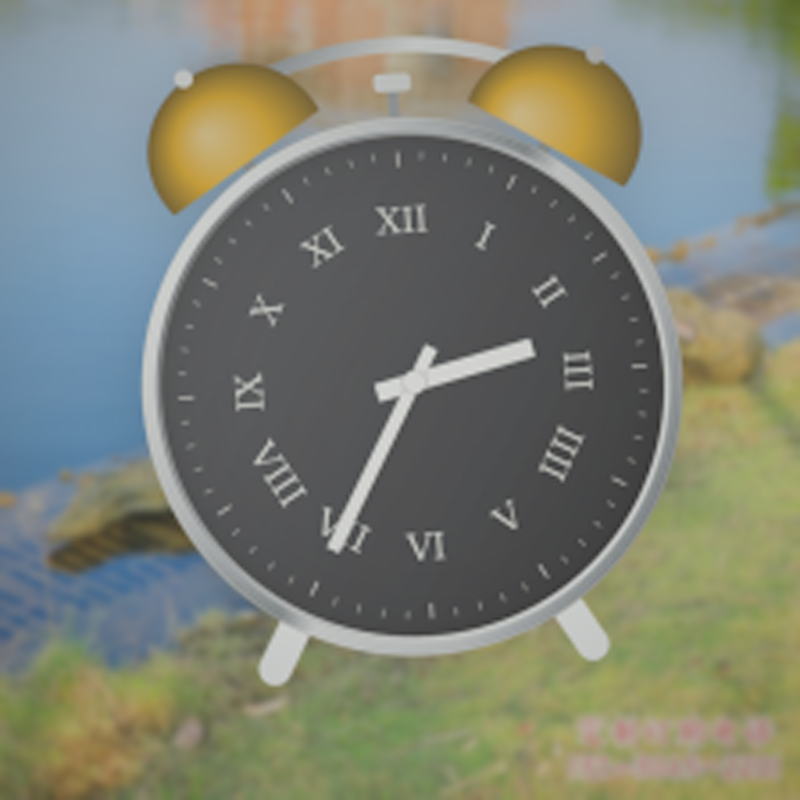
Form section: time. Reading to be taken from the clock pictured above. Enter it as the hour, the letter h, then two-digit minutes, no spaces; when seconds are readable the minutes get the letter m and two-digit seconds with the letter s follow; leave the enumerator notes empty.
2h35
